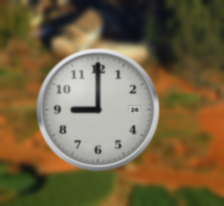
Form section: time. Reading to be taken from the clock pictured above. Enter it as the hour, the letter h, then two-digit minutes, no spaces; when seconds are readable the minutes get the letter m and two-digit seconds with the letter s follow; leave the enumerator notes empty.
9h00
